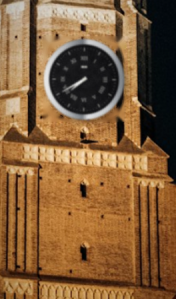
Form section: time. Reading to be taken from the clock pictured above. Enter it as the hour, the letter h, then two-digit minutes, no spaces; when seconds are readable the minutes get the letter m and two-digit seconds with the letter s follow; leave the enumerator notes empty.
7h40
